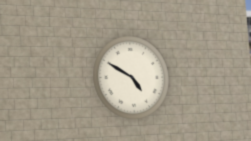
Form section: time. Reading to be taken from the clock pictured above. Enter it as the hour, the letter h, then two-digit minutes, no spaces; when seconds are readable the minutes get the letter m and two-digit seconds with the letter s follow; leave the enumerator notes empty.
4h50
